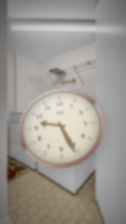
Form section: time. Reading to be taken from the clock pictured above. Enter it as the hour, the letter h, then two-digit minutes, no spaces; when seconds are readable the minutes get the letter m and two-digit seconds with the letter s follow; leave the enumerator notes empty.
9h26
